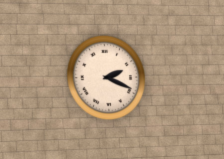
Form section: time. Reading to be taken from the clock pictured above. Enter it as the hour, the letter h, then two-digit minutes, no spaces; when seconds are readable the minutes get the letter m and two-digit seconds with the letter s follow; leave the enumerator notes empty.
2h19
